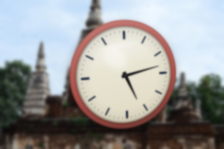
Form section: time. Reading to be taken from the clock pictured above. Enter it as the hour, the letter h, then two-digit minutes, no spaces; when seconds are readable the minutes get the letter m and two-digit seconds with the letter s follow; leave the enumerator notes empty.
5h13
